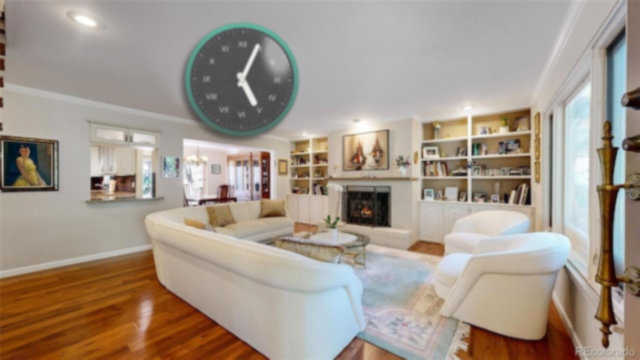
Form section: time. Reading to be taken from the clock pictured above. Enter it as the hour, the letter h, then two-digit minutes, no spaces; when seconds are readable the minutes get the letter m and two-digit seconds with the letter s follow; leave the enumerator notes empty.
5h04
